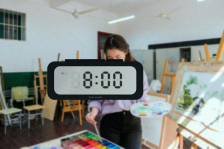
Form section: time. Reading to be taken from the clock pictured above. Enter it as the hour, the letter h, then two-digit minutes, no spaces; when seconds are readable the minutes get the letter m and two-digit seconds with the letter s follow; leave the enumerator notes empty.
8h00
